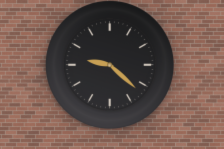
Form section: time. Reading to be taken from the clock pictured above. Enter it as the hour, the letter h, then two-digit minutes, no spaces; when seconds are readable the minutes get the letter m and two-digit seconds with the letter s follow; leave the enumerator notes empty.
9h22
